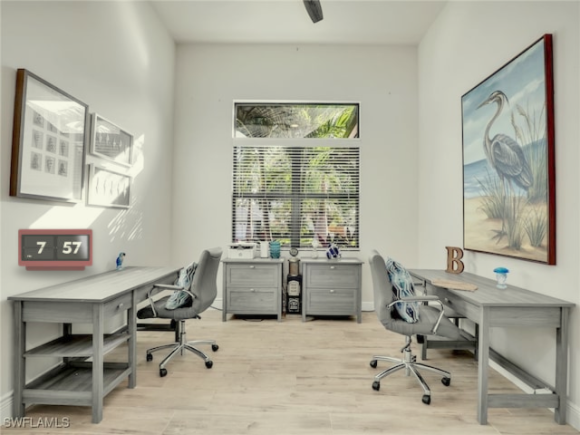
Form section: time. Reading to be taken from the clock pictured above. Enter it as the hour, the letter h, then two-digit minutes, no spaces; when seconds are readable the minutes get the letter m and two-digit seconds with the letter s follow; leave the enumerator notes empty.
7h57
